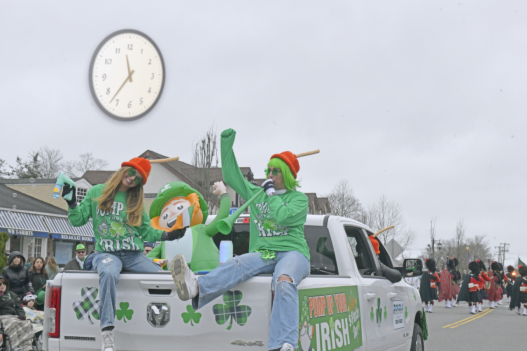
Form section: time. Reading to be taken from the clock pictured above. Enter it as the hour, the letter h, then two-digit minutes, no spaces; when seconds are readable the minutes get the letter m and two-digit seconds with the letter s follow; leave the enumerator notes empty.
11h37
